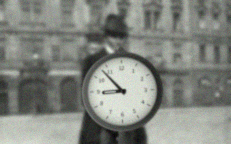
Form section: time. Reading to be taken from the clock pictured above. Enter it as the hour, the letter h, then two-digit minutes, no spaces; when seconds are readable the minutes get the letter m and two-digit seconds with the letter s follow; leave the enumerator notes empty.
8h53
